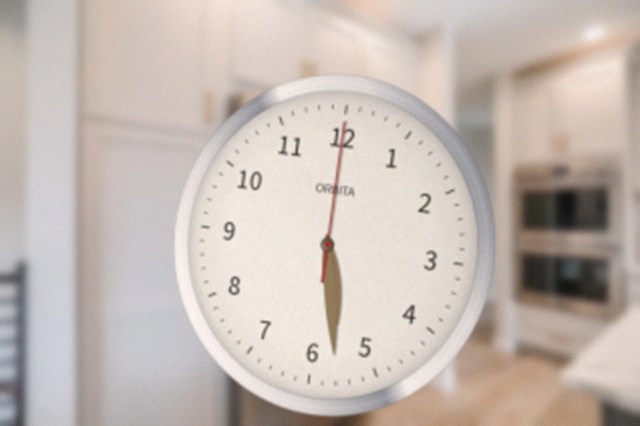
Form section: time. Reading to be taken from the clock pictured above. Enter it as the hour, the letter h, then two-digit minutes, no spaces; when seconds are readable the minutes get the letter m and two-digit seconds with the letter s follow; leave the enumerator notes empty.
5h28m00s
